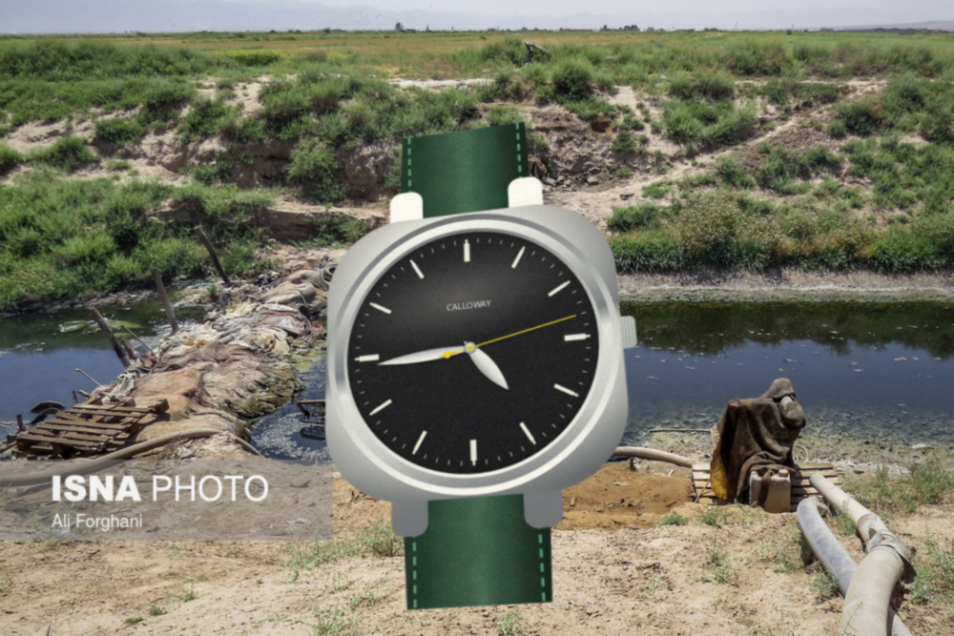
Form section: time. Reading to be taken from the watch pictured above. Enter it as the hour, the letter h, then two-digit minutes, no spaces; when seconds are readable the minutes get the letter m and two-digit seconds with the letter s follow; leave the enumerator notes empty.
4h44m13s
